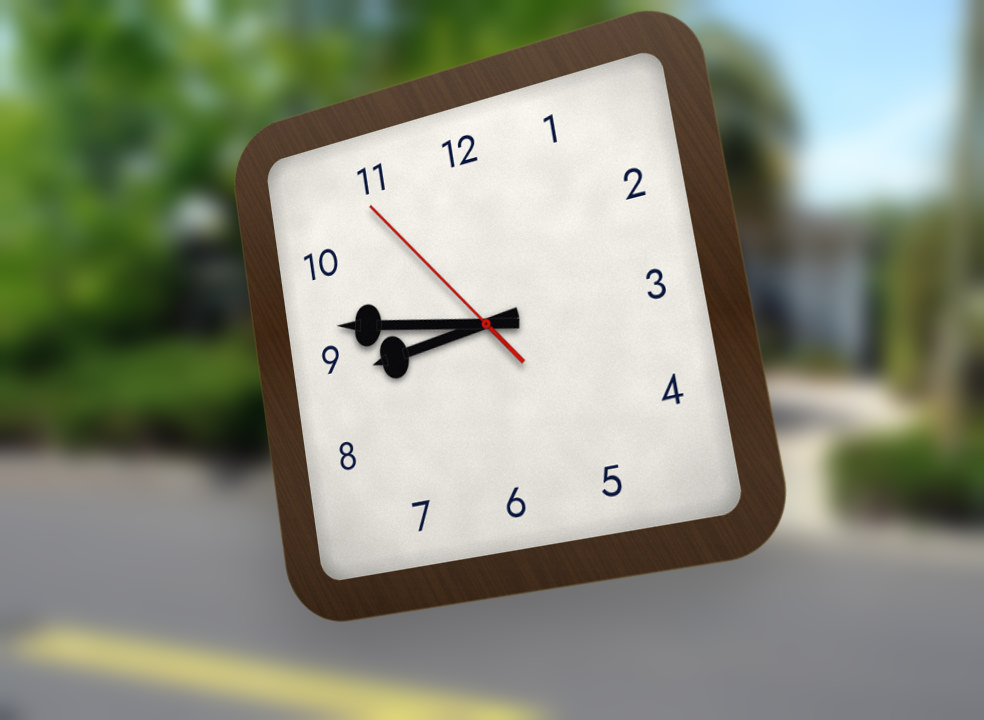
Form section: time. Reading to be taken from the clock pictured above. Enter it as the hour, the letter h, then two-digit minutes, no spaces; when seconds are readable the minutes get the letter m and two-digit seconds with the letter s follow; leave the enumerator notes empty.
8h46m54s
